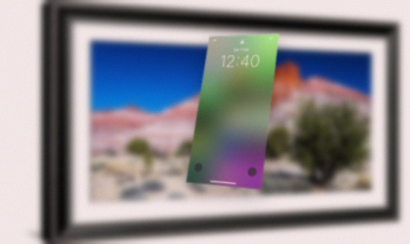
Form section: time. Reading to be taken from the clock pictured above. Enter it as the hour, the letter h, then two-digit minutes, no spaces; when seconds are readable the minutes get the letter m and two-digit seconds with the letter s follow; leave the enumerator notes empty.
12h40
